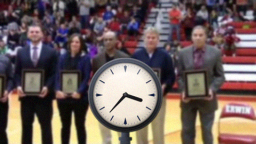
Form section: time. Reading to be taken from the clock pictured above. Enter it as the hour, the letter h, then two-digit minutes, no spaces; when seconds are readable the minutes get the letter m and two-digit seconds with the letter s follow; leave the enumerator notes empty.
3h37
